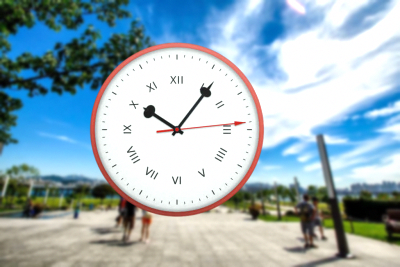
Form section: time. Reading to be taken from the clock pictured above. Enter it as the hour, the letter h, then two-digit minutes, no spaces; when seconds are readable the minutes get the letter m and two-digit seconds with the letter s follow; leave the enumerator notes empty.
10h06m14s
